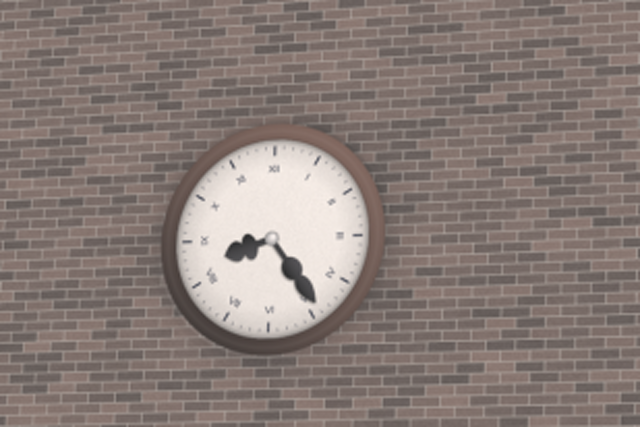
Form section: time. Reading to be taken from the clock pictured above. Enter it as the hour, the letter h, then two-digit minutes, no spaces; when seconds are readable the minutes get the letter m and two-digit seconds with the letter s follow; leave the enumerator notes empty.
8h24
